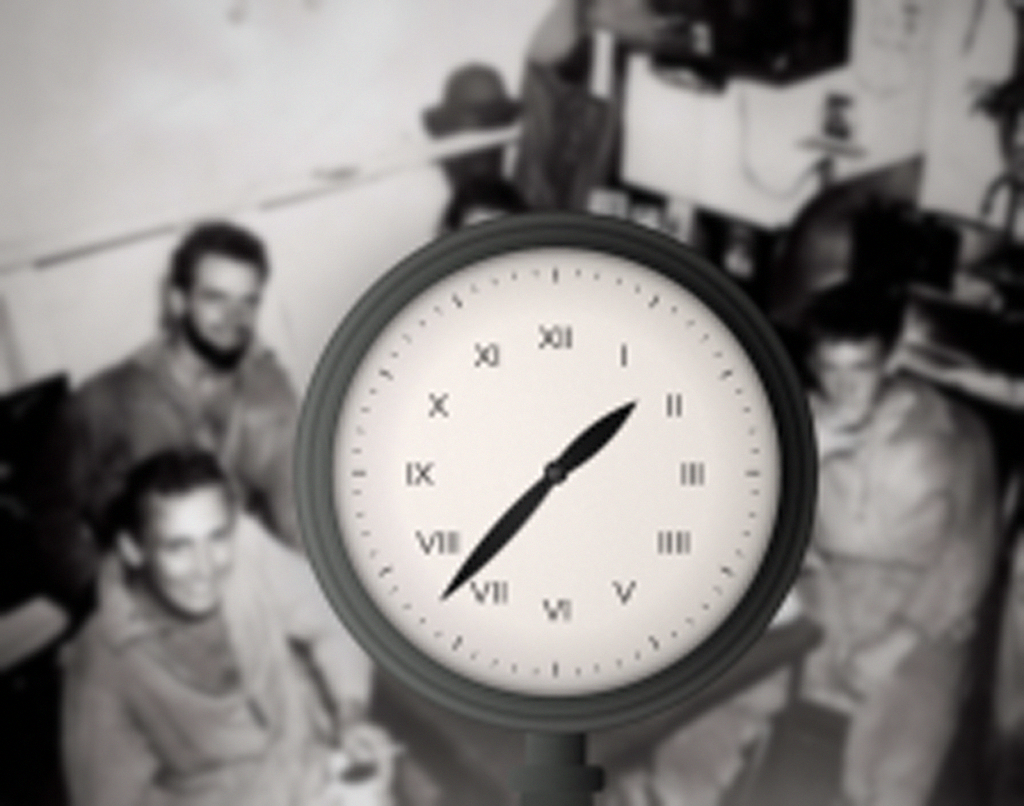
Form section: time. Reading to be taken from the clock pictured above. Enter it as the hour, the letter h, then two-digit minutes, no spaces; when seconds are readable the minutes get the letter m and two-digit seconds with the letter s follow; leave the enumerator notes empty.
1h37
